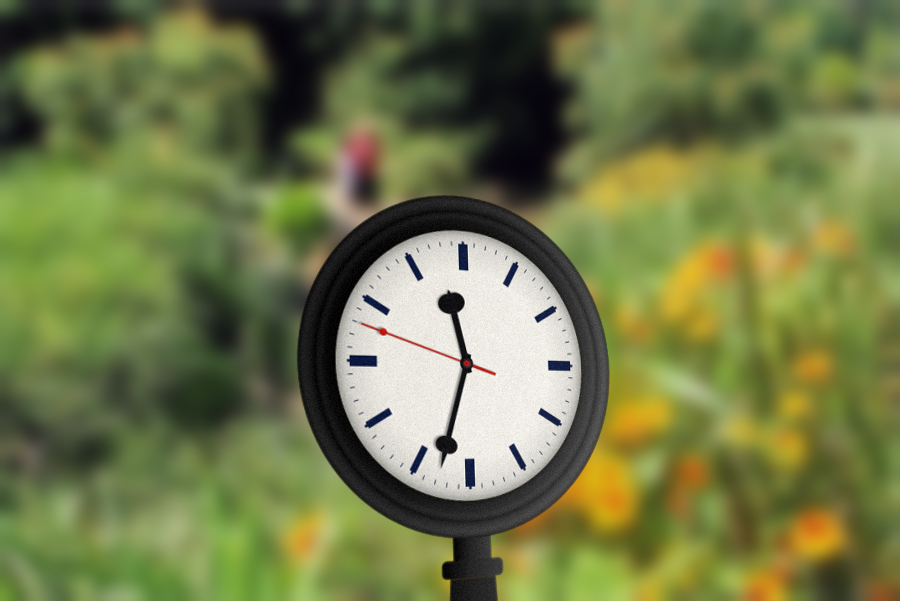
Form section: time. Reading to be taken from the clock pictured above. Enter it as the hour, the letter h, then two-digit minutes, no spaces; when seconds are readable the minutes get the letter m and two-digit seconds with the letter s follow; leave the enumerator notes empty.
11h32m48s
